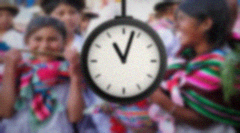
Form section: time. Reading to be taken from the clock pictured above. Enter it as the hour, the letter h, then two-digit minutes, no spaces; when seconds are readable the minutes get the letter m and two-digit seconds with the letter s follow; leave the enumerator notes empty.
11h03
